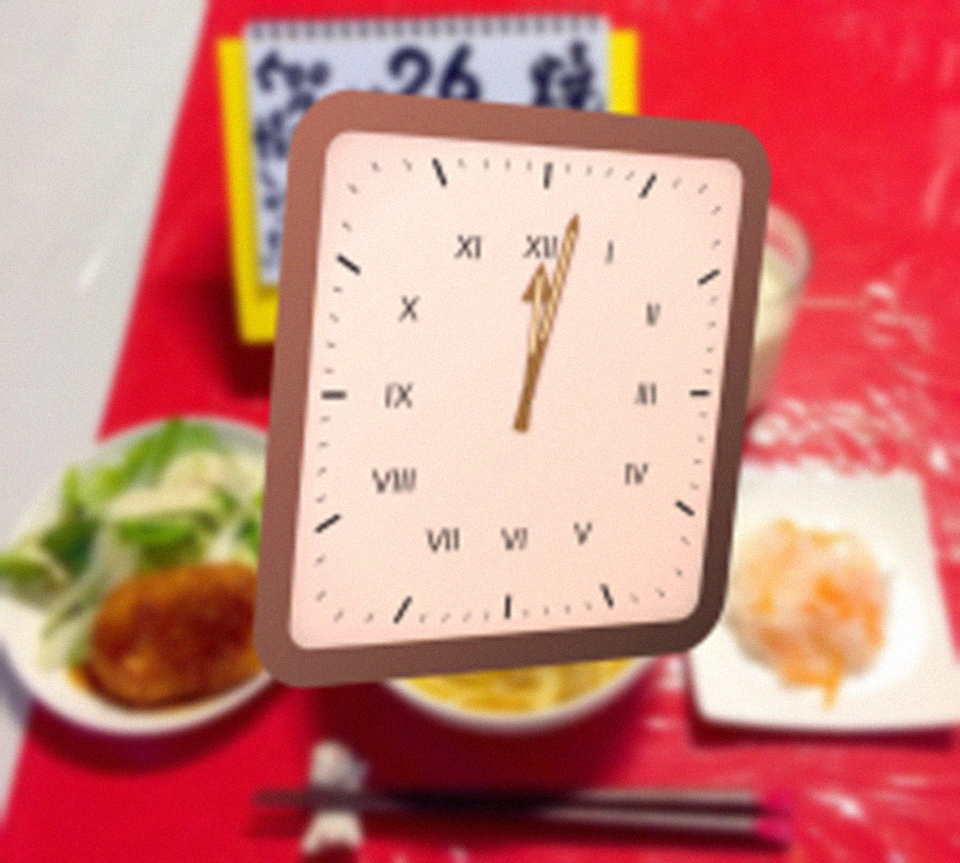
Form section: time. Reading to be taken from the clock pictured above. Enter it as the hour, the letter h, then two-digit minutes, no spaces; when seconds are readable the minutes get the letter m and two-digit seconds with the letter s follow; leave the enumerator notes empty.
12h02
